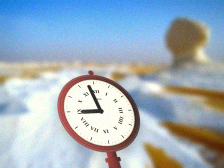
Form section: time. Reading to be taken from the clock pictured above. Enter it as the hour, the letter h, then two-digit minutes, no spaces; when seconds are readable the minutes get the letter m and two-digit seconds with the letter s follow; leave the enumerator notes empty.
8h58
